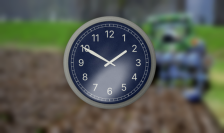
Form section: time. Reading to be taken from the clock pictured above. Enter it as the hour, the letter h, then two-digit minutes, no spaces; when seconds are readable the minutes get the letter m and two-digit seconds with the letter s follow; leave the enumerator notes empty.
1h50
